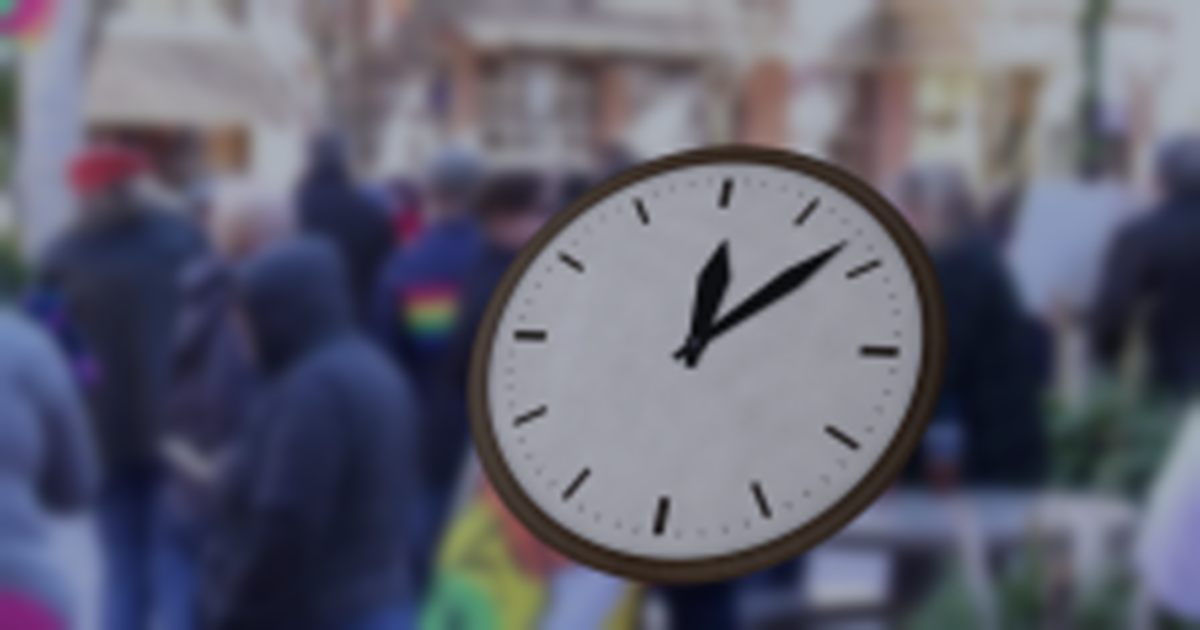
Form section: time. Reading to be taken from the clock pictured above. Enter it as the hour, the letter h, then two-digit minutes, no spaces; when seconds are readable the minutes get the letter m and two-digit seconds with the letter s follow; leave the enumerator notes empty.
12h08
